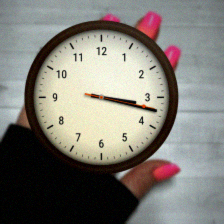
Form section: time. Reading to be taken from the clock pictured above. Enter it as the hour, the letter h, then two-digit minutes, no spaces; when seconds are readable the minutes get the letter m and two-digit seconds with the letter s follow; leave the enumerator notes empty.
3h17m17s
